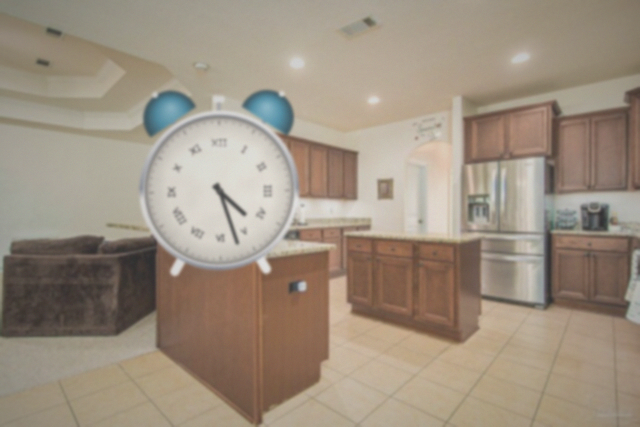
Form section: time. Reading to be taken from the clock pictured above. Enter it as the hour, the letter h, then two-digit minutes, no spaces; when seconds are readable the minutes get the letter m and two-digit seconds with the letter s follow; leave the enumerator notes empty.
4h27
